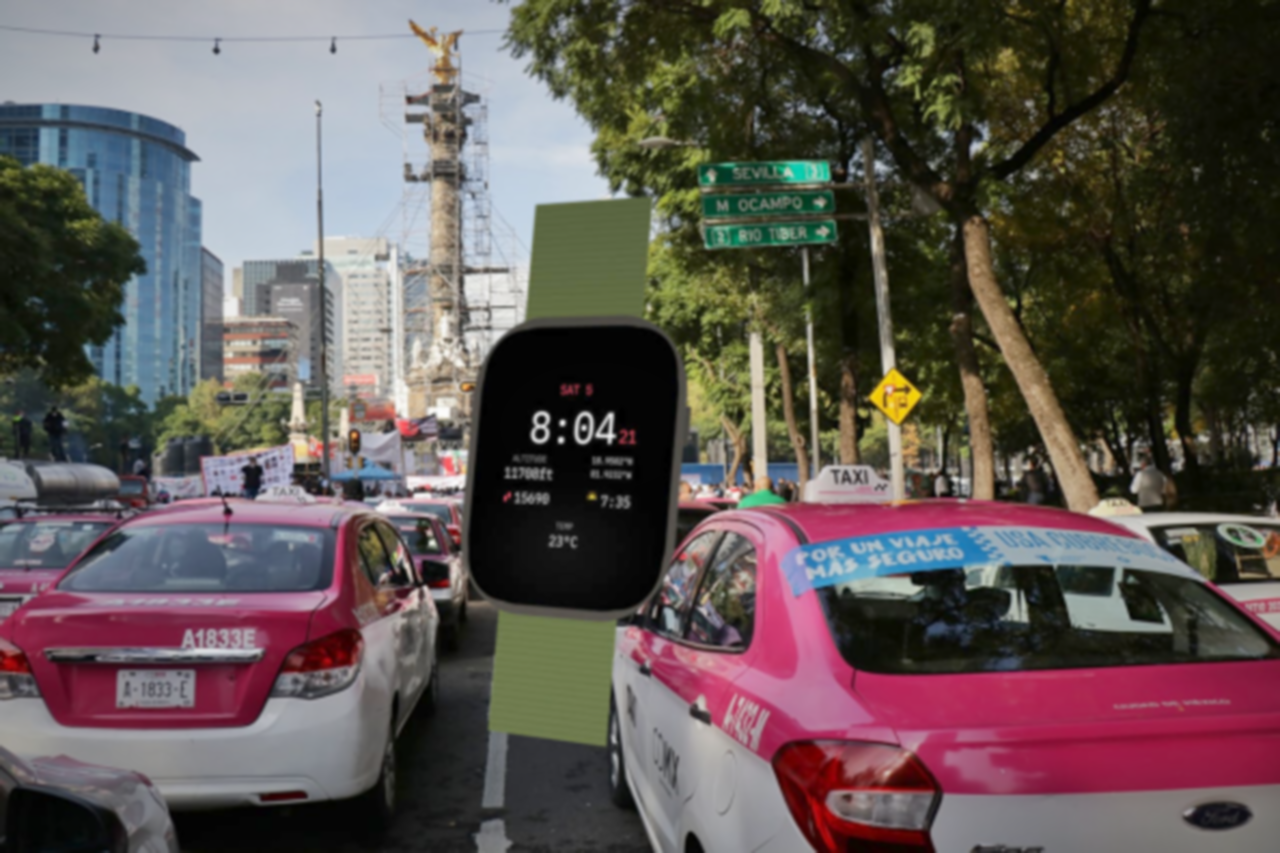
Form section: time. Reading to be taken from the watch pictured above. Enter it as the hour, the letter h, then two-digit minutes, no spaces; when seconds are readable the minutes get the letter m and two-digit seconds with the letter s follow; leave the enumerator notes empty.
8h04
